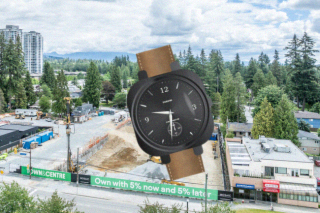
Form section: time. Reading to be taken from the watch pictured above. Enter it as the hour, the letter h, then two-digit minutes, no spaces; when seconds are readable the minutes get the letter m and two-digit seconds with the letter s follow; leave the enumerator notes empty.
9h32
